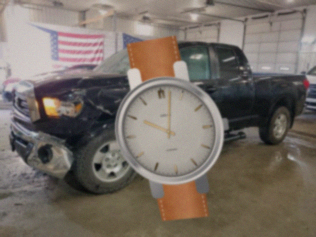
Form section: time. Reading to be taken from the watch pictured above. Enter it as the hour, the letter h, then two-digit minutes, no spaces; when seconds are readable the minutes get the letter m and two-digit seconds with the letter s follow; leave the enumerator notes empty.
10h02
